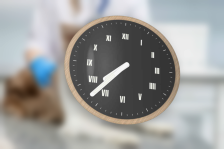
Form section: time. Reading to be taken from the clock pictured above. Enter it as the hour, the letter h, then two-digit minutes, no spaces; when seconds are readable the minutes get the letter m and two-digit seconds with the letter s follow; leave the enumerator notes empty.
7h37
